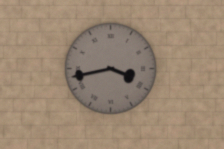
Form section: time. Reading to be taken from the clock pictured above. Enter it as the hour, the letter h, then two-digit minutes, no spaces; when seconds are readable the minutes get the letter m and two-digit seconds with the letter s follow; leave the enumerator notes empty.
3h43
